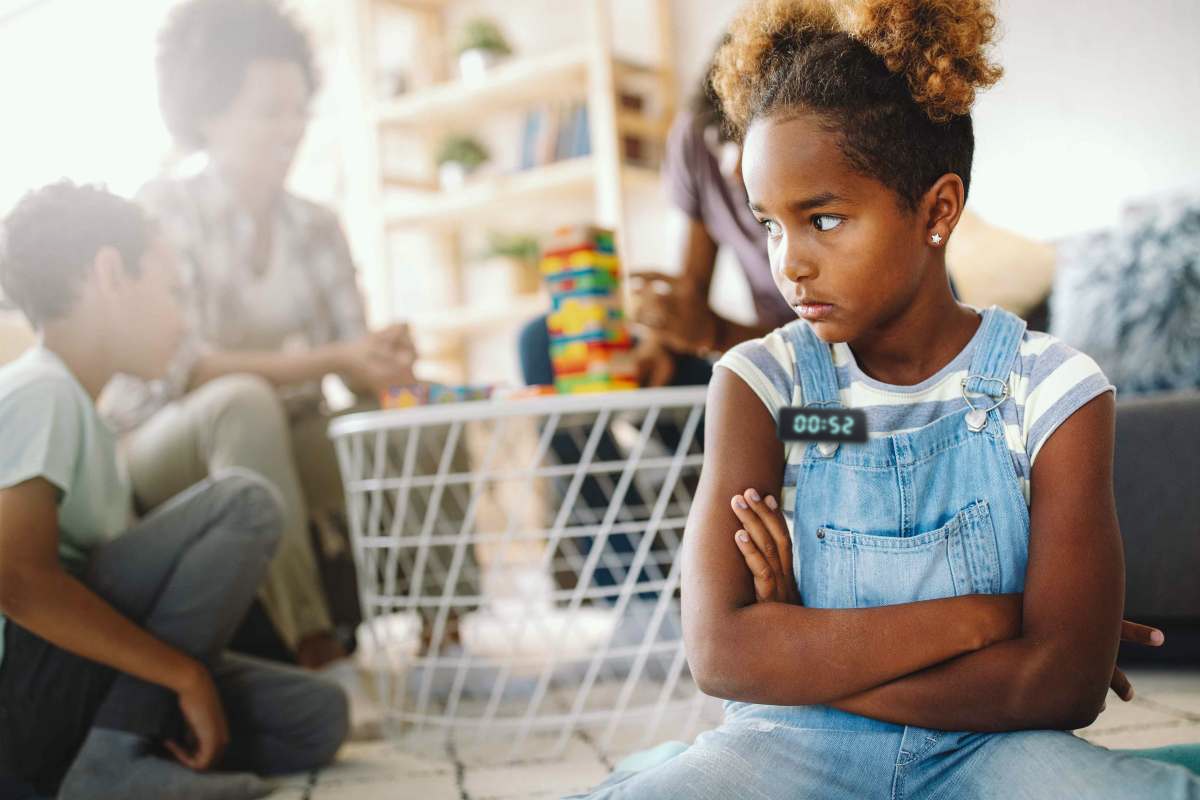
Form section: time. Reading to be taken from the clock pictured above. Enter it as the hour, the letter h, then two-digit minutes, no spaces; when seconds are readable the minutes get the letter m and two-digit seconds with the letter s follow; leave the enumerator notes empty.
0h52
